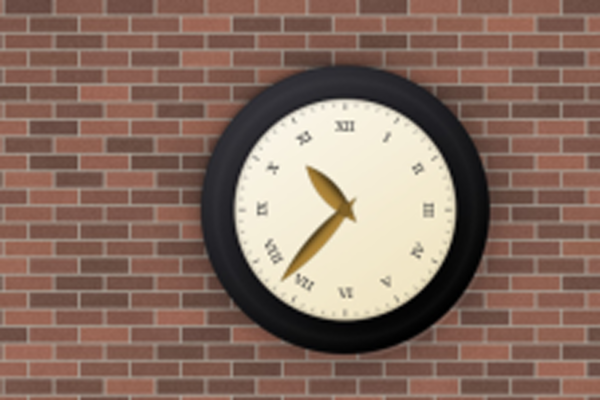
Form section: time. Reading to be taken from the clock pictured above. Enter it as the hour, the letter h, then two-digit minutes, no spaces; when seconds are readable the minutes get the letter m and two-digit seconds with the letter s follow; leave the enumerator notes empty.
10h37
